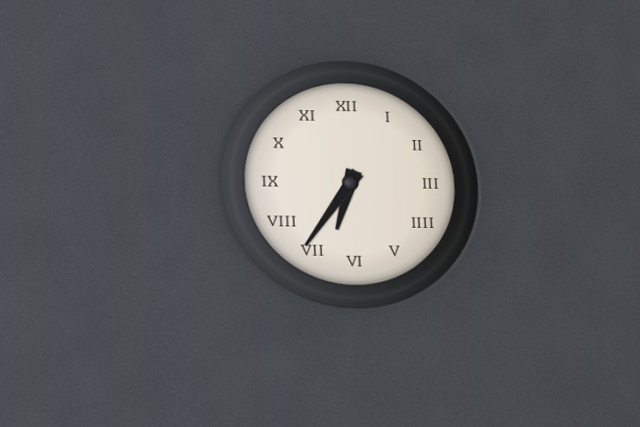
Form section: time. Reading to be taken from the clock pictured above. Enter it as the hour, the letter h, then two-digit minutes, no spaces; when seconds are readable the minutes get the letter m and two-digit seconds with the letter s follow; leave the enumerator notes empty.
6h36
